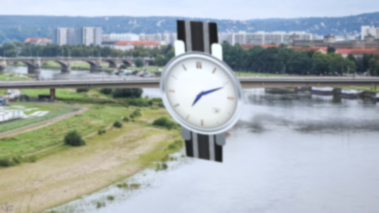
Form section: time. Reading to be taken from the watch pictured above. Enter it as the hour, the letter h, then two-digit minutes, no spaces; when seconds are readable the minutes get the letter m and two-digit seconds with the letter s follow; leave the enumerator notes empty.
7h11
